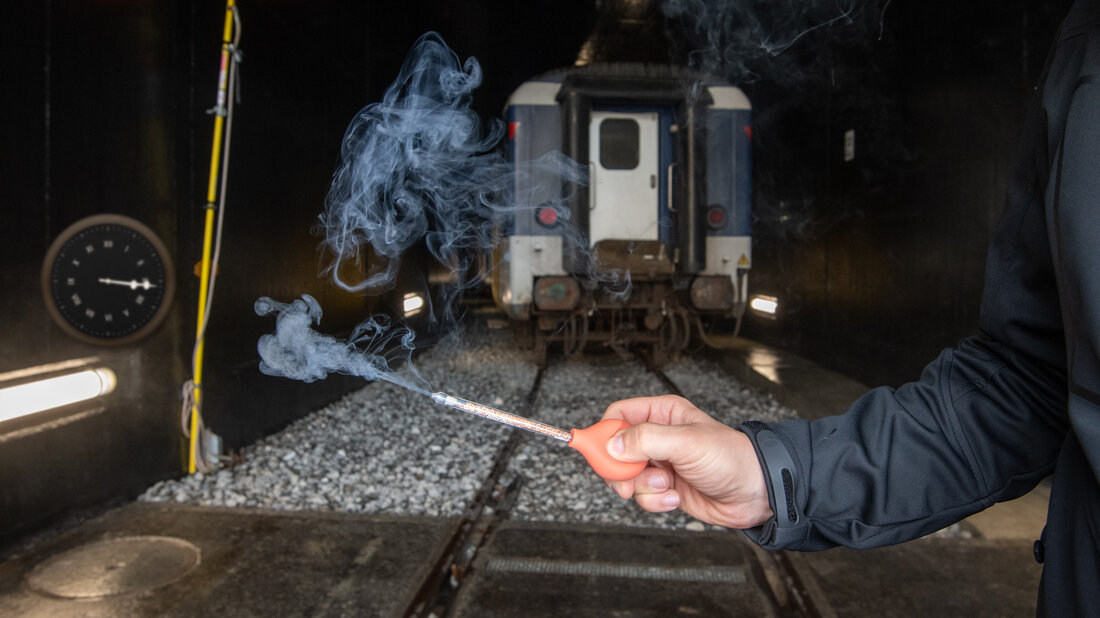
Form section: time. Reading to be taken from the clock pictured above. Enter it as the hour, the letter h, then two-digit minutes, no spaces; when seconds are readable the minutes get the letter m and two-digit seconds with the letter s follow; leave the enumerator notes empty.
3h16
